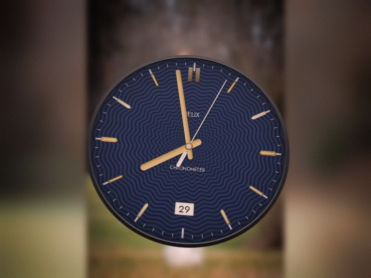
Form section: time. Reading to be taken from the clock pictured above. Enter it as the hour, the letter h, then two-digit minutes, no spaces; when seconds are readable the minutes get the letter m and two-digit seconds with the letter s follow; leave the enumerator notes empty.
7h58m04s
